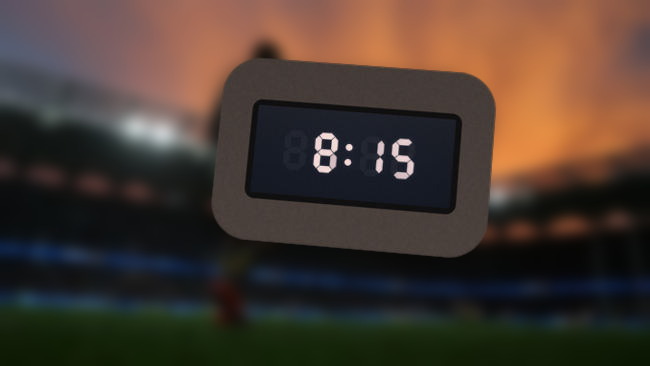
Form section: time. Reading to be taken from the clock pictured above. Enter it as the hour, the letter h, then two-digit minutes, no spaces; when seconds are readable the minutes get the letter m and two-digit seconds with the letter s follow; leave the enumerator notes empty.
8h15
